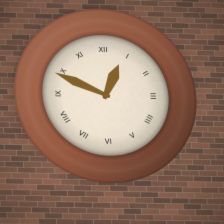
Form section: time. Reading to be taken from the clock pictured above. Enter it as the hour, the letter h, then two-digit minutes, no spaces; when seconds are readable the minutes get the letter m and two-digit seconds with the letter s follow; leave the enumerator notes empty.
12h49
